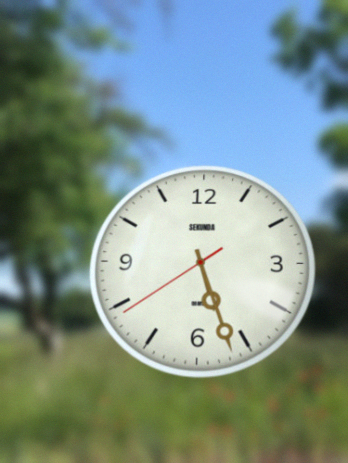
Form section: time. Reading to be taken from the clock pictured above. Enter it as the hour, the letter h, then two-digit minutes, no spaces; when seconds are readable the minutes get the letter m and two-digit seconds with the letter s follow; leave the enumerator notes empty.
5h26m39s
